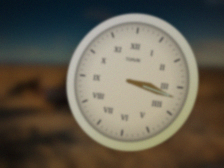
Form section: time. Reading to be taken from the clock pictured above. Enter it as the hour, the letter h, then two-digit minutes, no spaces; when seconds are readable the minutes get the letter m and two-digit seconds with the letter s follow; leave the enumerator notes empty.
3h17
